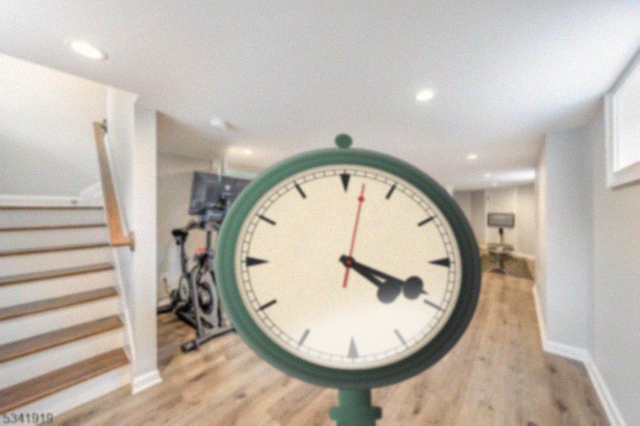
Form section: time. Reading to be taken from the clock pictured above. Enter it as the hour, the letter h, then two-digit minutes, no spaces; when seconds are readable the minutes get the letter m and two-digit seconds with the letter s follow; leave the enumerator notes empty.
4h19m02s
